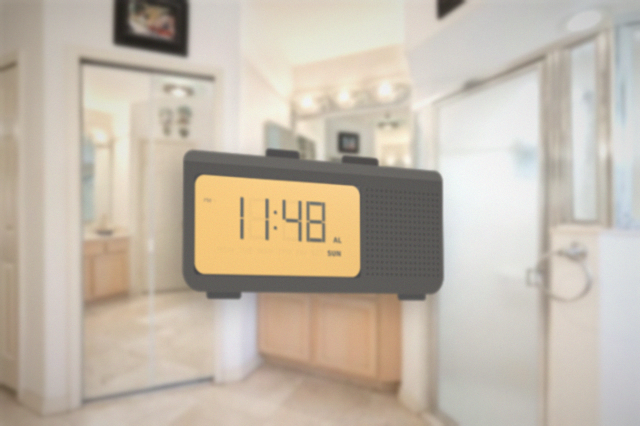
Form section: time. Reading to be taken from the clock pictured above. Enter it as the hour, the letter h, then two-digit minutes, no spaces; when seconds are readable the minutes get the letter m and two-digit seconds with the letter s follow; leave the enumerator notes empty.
11h48
